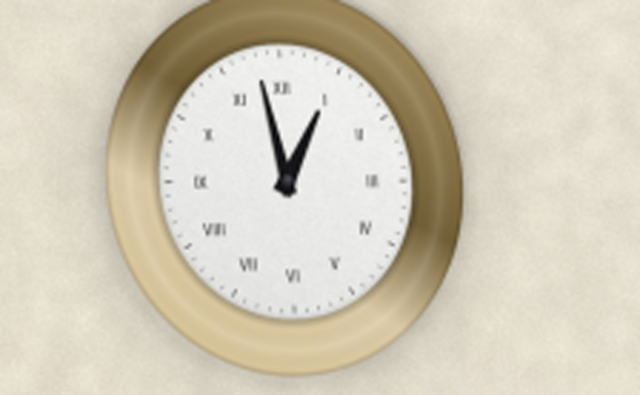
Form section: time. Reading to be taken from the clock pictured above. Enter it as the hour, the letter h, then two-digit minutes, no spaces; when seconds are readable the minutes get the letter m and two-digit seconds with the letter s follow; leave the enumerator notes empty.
12h58
